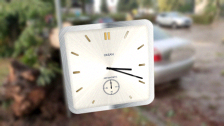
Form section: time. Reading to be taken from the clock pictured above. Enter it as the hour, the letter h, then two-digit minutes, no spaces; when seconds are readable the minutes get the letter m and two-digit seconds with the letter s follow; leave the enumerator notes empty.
3h19
